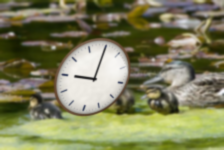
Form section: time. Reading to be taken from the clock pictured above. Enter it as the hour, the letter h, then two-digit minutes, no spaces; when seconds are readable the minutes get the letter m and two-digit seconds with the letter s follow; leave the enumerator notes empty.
9h00
